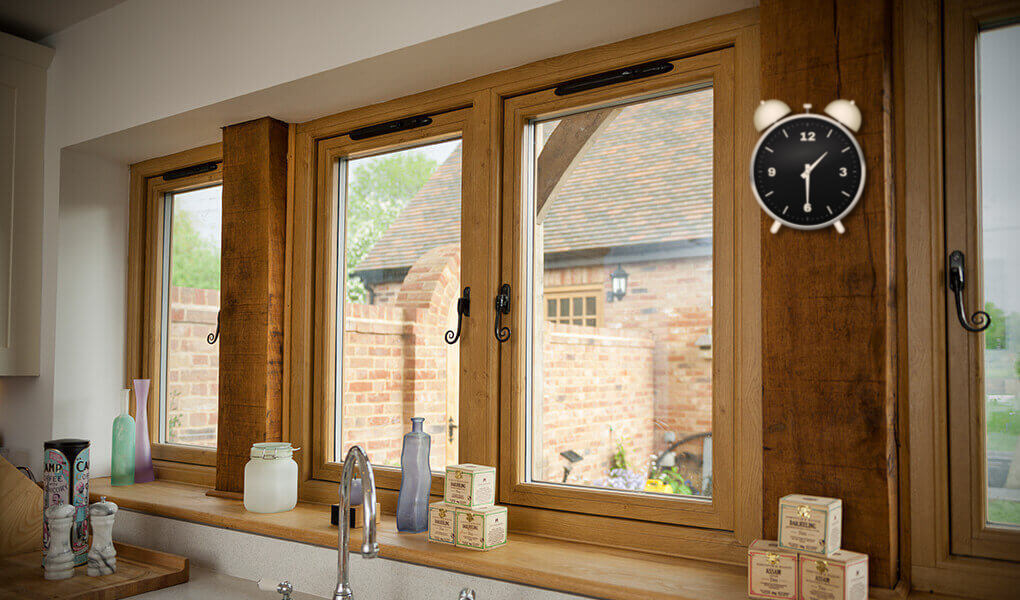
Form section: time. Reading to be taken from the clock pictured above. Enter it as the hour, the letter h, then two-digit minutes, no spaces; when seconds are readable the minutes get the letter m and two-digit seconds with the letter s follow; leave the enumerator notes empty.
1h30
